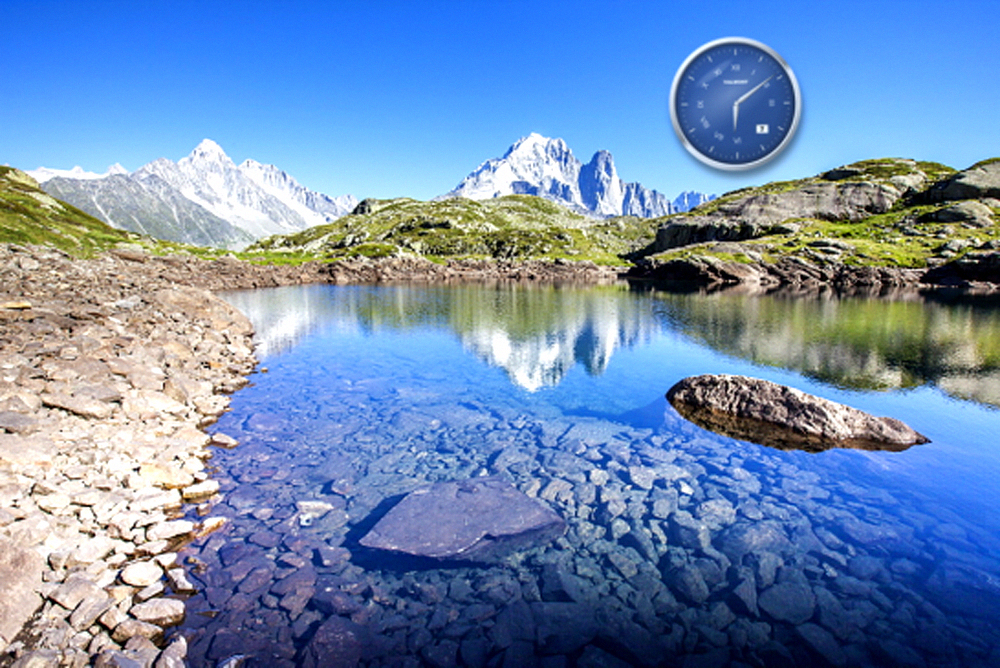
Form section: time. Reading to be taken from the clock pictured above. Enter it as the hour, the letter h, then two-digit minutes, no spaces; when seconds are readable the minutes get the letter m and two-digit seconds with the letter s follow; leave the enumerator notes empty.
6h09
